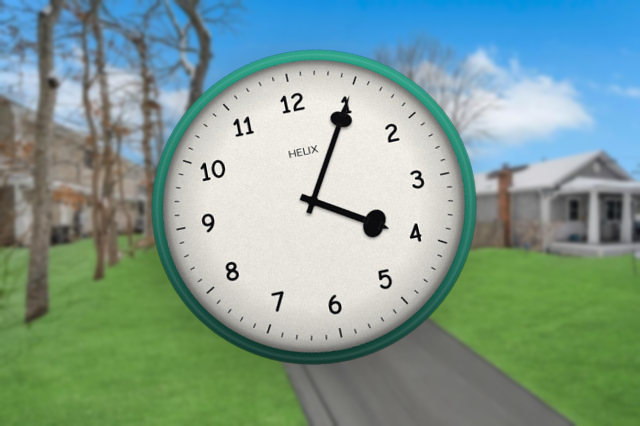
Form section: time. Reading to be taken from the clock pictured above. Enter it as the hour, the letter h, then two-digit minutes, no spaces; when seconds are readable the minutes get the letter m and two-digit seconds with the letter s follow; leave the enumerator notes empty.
4h05
